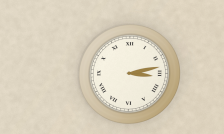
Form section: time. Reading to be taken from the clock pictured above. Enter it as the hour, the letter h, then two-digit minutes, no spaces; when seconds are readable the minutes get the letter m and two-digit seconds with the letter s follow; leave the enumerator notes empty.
3h13
